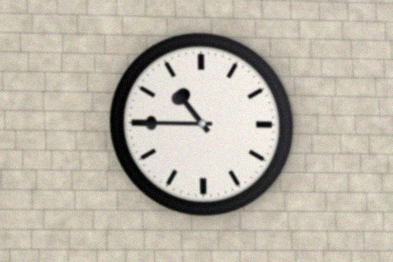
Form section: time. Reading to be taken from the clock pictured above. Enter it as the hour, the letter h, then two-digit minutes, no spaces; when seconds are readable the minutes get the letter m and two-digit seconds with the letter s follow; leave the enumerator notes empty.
10h45
